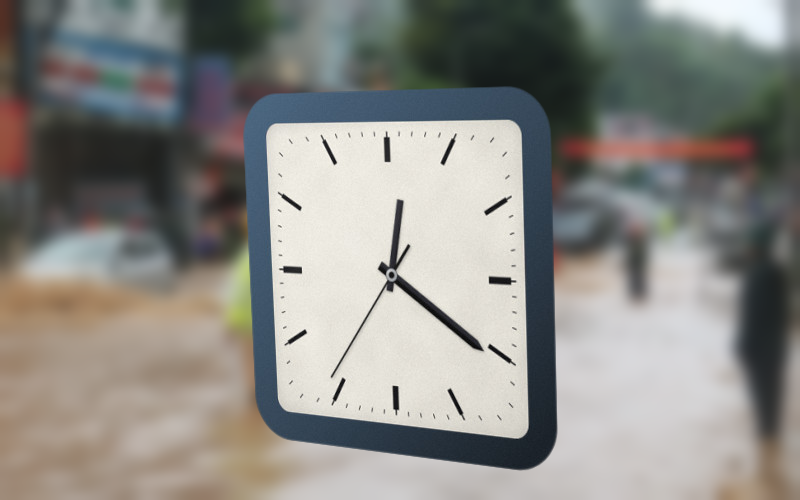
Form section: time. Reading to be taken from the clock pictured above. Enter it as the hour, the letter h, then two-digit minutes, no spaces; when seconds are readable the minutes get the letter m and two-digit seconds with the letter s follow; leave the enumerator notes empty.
12h20m36s
